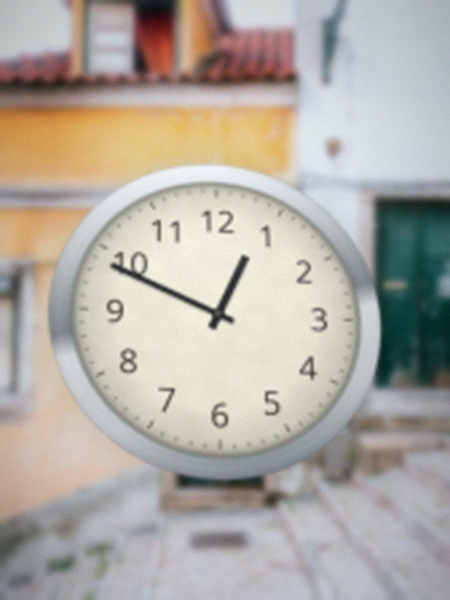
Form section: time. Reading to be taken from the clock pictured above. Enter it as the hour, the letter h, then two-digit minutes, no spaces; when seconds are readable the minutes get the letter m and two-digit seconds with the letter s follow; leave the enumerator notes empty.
12h49
